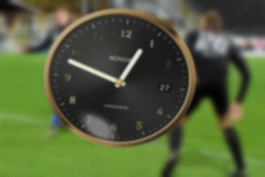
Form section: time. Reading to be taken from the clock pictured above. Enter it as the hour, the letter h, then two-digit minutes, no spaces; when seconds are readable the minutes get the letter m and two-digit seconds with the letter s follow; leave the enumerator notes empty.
12h48
